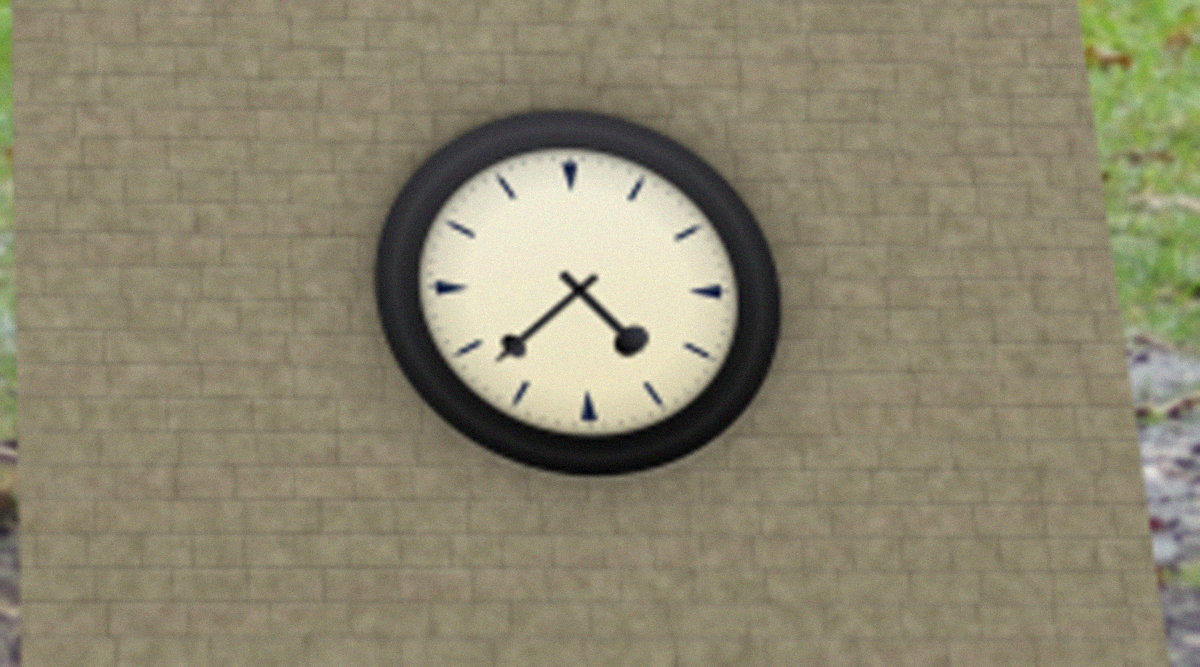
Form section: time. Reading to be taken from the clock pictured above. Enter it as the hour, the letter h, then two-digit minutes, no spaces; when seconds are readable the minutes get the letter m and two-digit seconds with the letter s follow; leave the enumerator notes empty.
4h38
